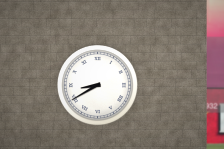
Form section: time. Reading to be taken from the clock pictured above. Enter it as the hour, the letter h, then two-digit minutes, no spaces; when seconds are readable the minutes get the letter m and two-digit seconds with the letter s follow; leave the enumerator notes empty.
8h40
